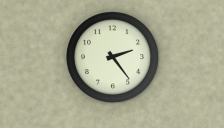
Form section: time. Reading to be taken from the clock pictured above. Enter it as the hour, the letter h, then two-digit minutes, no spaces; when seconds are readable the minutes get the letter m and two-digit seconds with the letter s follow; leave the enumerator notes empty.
2h24
